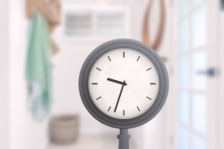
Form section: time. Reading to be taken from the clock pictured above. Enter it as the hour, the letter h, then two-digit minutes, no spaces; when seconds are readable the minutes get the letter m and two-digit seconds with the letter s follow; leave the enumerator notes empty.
9h33
